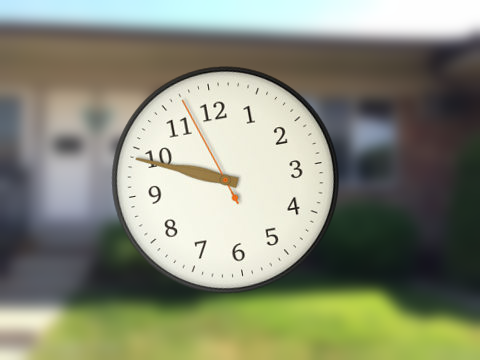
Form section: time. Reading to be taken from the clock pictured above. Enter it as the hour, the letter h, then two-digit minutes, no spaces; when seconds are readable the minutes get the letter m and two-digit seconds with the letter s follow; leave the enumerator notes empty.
9h48m57s
